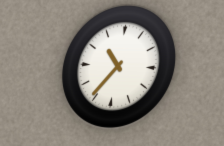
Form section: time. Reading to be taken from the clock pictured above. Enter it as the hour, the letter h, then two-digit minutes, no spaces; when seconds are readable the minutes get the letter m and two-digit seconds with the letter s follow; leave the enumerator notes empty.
10h36
